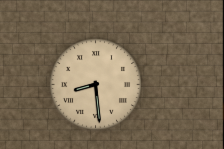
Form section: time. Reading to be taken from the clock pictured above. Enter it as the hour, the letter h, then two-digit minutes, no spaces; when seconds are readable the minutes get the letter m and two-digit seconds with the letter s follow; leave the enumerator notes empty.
8h29
